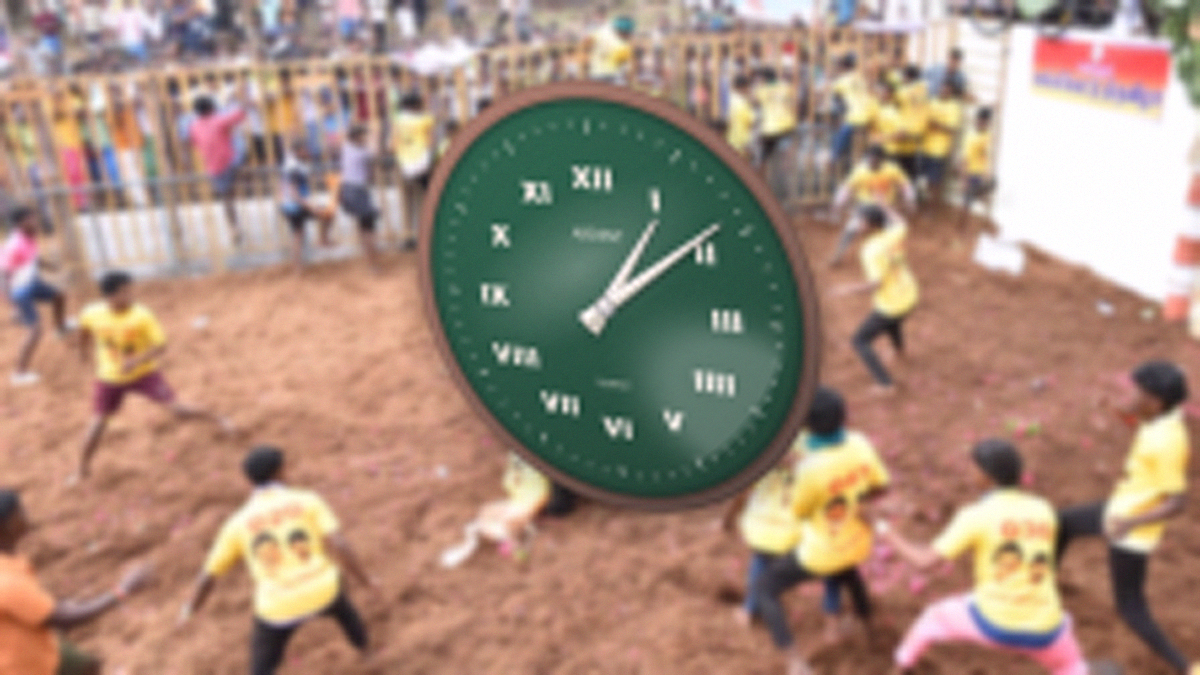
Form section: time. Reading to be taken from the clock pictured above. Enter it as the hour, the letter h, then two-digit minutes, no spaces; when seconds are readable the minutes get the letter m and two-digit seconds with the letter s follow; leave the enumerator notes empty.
1h09
